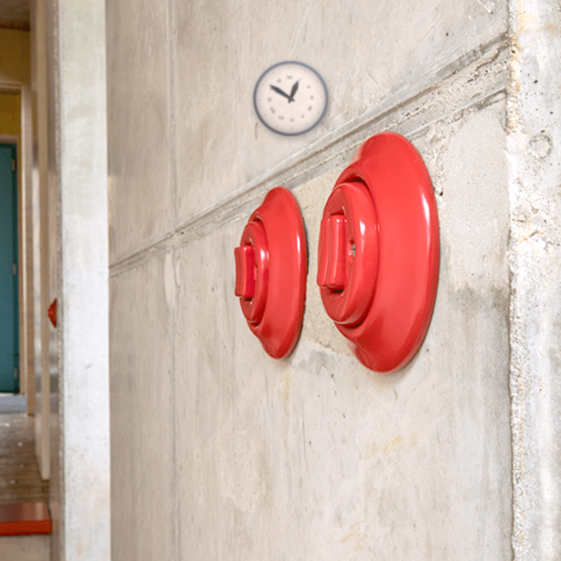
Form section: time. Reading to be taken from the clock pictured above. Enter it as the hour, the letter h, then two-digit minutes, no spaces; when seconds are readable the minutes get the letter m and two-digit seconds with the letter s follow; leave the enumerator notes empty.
12h51
